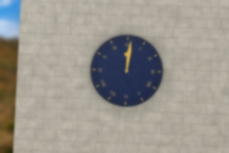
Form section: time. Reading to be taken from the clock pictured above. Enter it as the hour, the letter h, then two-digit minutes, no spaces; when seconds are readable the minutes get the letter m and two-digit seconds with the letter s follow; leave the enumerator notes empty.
12h01
